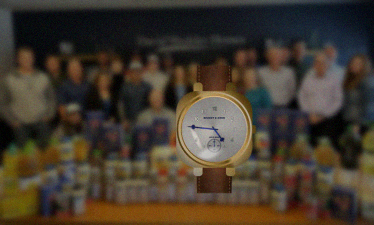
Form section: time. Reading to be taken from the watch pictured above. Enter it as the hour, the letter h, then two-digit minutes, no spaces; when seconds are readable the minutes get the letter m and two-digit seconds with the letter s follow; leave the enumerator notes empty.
4h46
